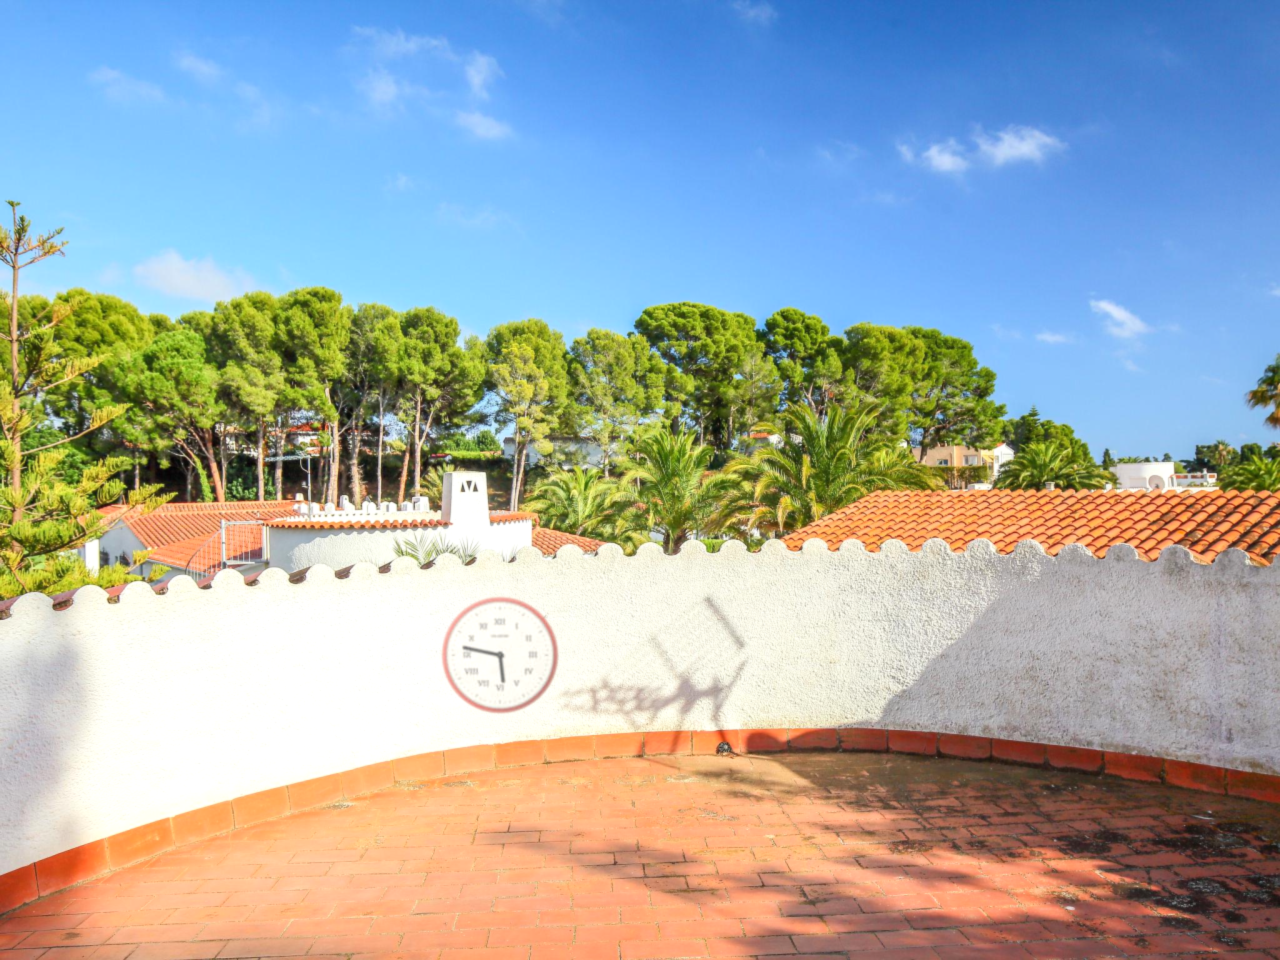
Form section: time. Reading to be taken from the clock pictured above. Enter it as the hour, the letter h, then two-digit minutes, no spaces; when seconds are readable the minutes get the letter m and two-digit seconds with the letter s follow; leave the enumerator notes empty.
5h47
